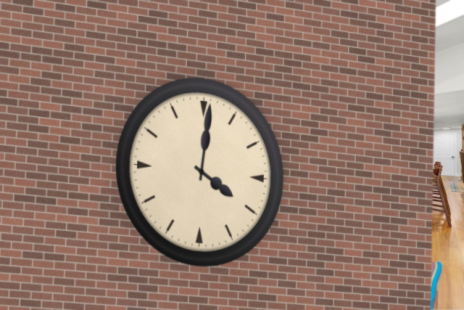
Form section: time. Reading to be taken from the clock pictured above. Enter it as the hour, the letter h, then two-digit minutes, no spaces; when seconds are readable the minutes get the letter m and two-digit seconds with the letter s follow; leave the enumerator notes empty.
4h01
